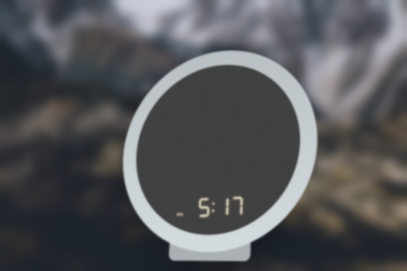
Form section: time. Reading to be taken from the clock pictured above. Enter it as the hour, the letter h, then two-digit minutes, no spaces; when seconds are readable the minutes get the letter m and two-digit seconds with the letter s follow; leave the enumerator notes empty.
5h17
